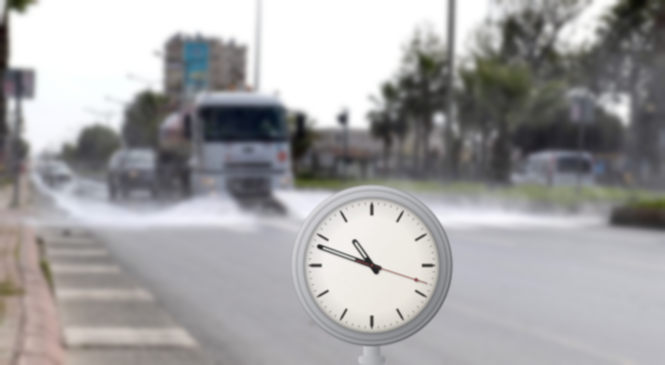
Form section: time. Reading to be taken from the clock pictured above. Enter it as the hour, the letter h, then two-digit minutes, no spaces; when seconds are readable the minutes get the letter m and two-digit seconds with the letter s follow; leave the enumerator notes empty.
10h48m18s
